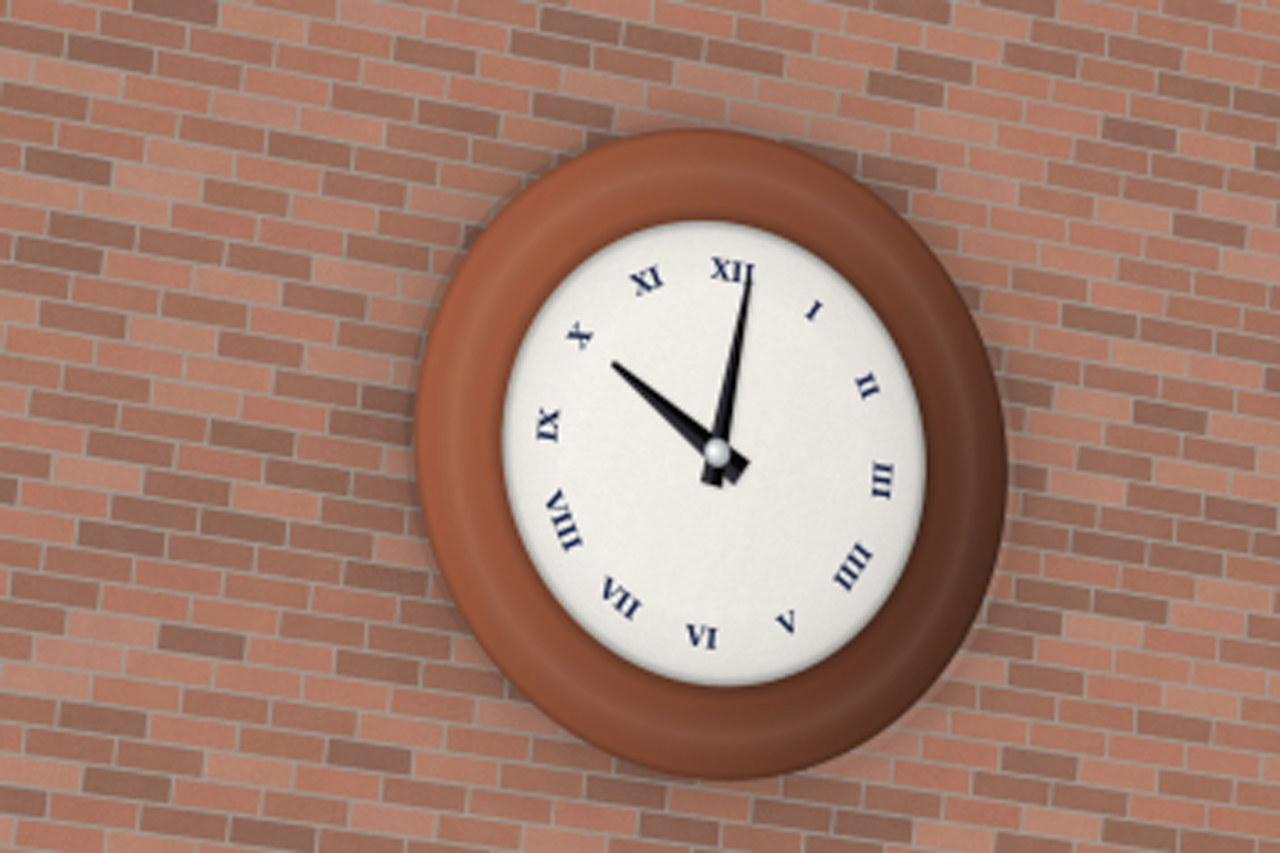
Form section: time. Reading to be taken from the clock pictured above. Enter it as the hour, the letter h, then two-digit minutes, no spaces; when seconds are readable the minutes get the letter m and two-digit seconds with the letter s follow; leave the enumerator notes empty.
10h01
